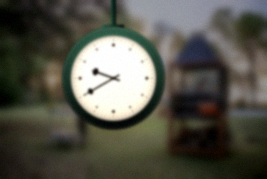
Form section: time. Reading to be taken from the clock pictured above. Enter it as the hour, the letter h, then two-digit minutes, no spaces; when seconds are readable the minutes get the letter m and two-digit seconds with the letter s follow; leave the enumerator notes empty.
9h40
